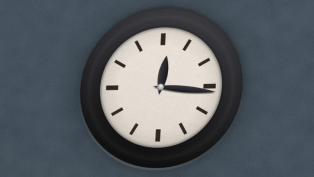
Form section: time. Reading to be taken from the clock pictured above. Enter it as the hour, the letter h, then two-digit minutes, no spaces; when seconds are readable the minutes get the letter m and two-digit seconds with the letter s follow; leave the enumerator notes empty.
12h16
